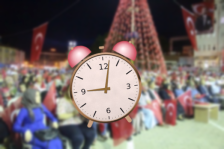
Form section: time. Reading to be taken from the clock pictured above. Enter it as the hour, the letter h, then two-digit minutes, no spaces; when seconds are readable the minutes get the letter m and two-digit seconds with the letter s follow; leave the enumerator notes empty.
9h02
